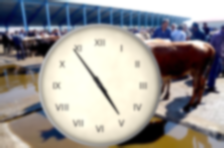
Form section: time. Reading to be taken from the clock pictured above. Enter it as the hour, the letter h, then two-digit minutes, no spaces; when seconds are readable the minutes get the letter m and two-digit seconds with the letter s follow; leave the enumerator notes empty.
4h54
